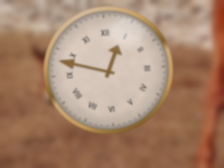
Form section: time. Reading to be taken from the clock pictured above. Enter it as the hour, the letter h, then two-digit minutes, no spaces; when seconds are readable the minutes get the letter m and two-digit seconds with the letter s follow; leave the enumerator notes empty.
12h48
